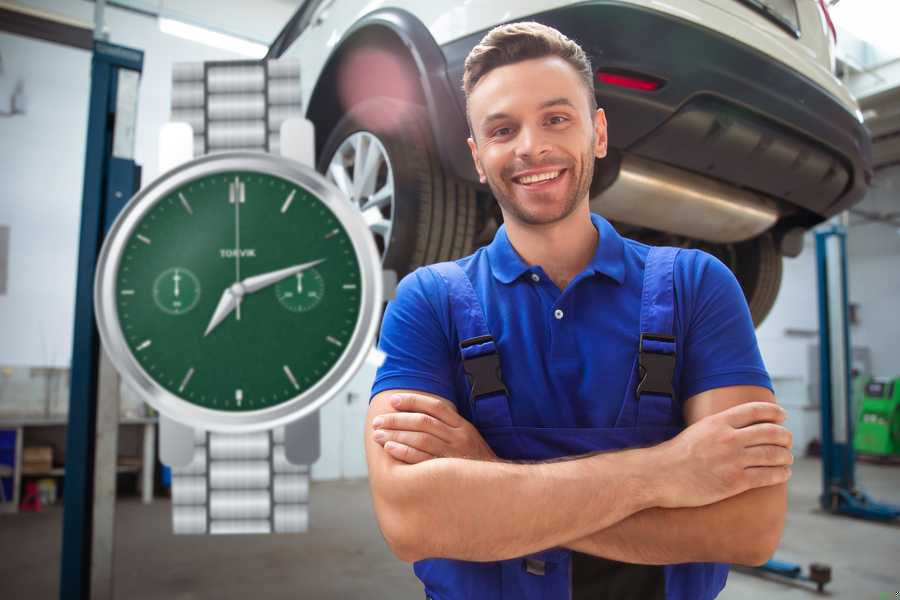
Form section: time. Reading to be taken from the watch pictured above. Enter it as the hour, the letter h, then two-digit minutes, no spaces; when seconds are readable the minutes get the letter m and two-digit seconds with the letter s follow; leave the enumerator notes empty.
7h12
